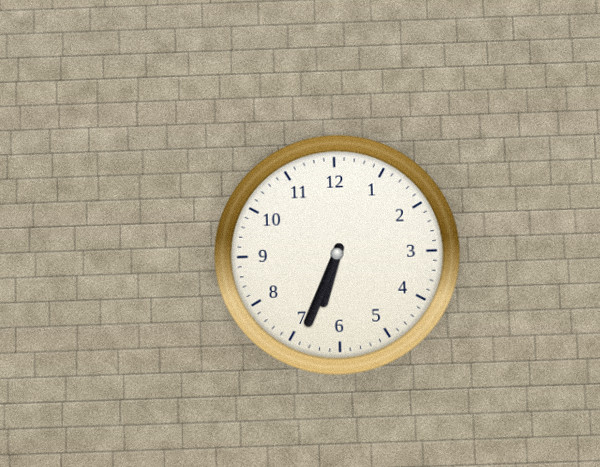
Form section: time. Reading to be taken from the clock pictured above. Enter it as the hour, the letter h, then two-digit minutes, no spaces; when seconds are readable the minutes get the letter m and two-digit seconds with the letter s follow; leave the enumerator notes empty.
6h34
